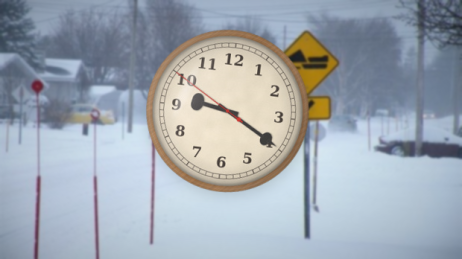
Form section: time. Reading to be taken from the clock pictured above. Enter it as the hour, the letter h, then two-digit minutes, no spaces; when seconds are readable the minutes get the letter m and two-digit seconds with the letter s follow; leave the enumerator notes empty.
9h19m50s
